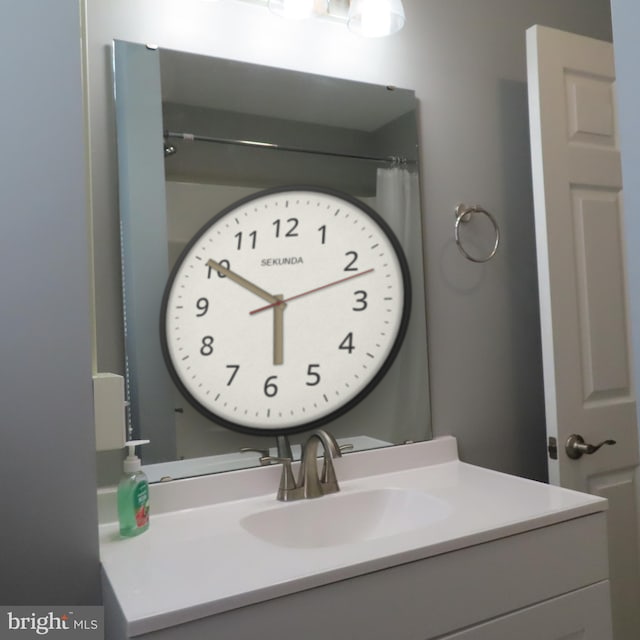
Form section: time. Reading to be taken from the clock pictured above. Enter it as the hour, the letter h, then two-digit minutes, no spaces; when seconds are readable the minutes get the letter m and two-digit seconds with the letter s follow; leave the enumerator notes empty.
5h50m12s
